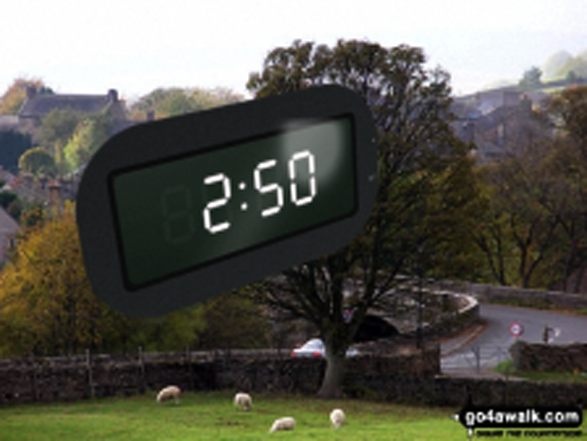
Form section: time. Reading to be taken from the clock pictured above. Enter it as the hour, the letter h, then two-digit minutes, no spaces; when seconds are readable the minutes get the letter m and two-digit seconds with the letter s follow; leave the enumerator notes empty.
2h50
